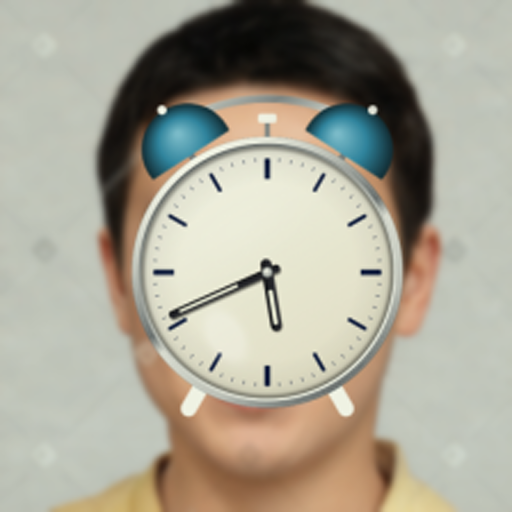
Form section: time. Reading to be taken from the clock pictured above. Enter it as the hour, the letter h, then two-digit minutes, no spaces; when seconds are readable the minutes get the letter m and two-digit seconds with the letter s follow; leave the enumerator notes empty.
5h41
